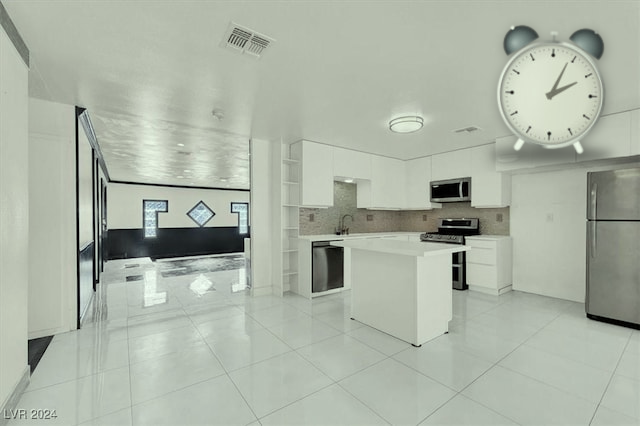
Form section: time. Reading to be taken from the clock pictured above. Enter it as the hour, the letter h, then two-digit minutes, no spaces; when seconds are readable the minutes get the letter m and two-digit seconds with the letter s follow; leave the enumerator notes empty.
2h04
